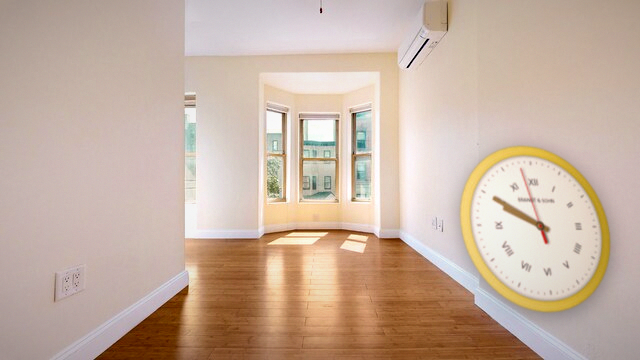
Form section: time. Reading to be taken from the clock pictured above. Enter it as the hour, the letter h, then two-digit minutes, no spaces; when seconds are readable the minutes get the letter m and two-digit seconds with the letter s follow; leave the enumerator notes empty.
9h49m58s
